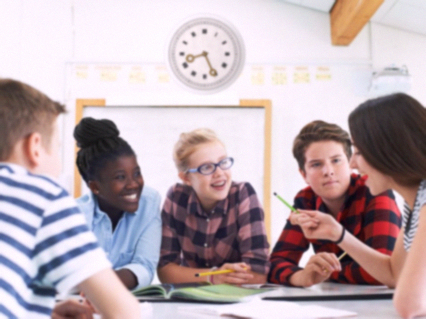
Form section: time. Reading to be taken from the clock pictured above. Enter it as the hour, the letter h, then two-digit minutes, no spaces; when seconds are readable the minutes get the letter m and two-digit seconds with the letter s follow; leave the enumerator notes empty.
8h26
